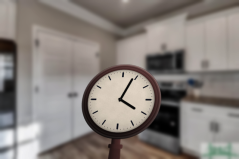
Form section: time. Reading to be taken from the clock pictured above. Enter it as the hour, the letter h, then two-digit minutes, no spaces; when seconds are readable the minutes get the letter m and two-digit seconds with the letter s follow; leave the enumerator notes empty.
4h04
